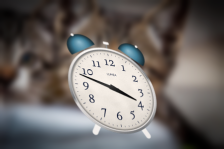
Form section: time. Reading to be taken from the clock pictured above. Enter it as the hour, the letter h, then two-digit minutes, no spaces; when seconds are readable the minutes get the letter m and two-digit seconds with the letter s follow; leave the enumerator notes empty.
3h48
